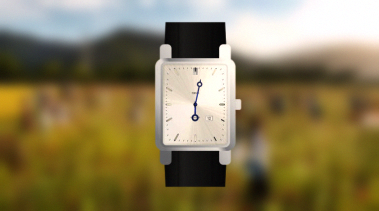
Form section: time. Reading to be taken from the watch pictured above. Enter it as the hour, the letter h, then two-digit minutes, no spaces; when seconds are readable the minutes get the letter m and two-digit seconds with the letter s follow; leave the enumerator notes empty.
6h02
